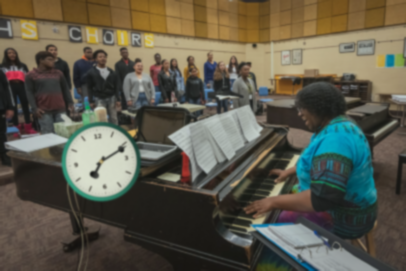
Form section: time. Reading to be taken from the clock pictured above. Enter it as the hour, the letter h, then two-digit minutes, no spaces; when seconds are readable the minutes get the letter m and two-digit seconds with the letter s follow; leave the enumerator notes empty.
7h11
